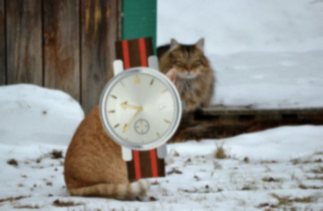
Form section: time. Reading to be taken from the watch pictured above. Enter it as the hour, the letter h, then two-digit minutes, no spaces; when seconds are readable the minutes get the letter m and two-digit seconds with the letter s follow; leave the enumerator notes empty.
9h37
